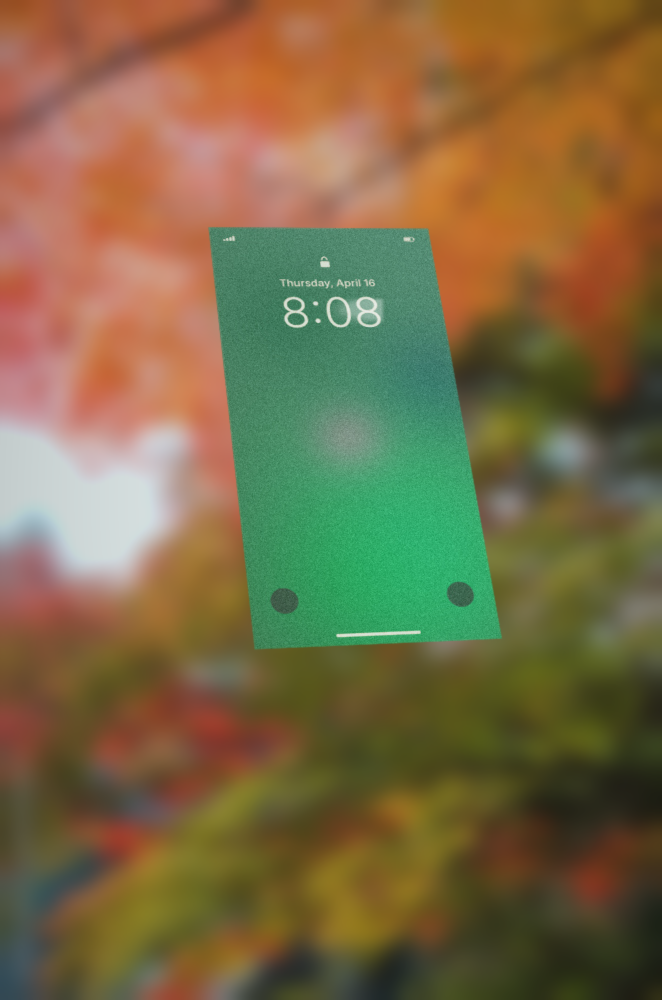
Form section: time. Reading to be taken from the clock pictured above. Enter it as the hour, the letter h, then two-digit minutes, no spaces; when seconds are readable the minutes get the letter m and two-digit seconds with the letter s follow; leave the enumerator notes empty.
8h08
